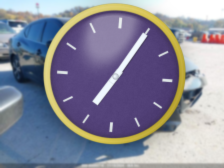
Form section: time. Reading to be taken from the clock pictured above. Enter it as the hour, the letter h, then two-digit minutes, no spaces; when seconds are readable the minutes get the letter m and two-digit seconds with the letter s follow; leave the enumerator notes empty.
7h05
